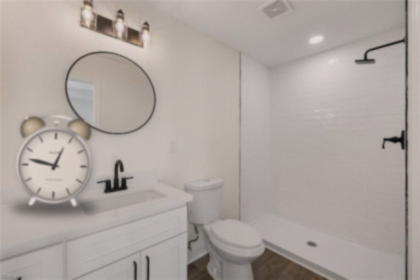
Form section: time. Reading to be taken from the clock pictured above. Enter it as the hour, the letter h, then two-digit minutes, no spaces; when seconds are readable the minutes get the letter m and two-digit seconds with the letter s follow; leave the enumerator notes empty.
12h47
